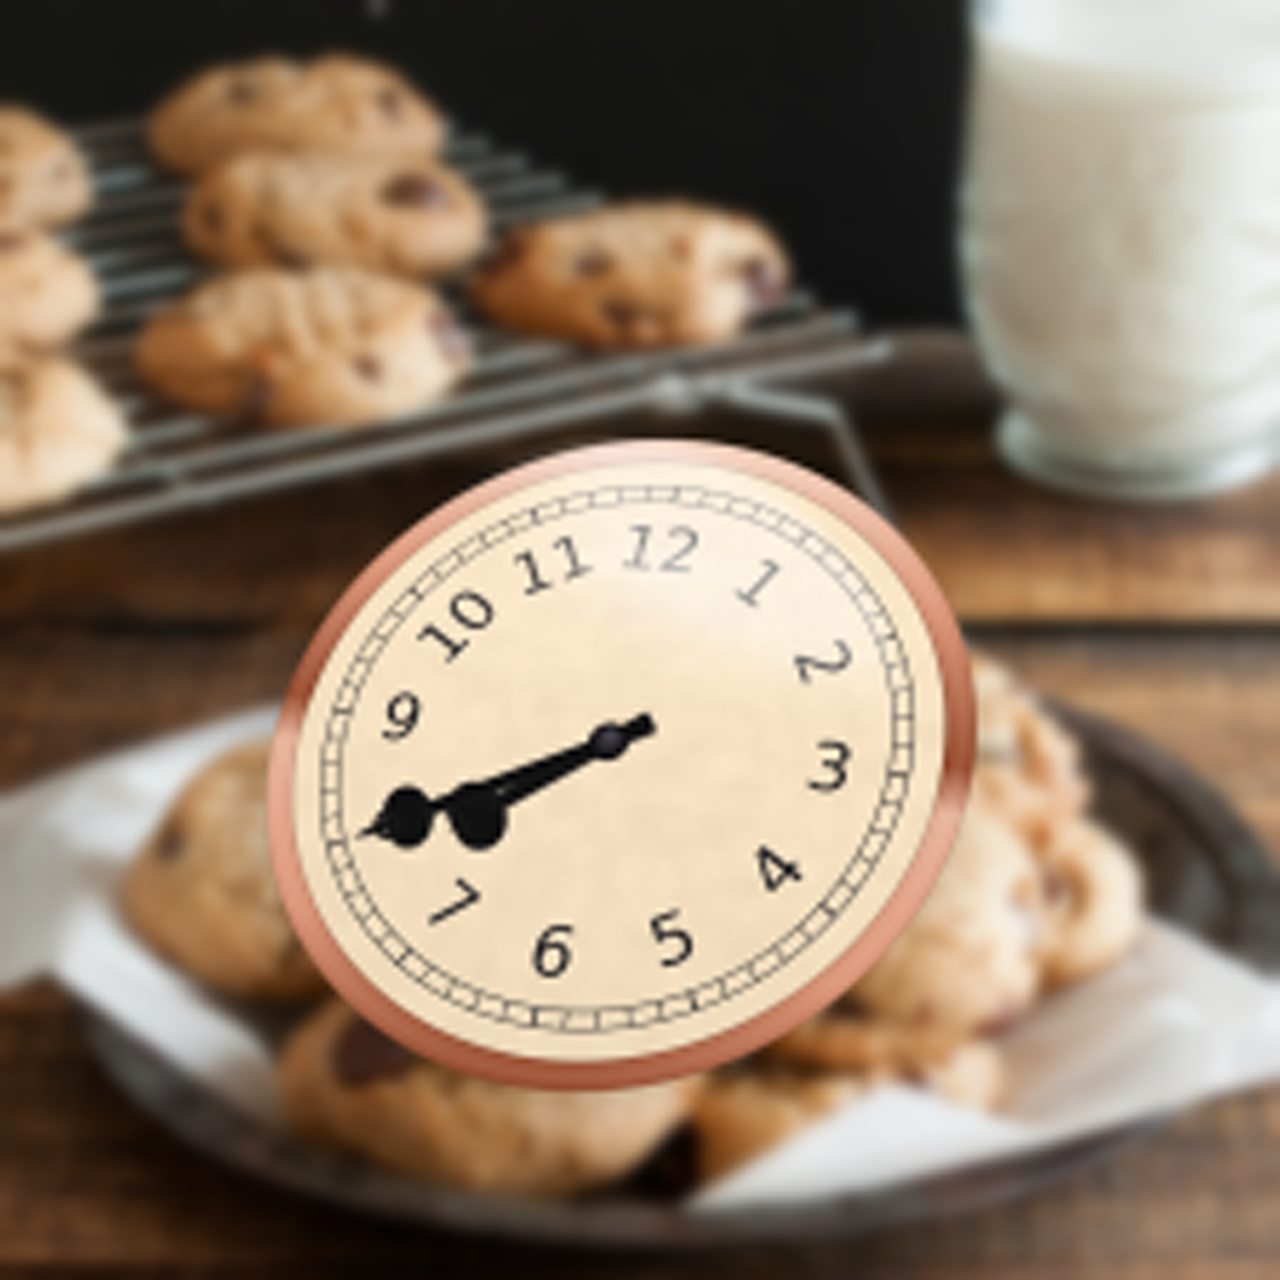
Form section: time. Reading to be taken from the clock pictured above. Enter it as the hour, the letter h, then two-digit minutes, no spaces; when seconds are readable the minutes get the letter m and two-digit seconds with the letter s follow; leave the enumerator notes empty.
7h40
